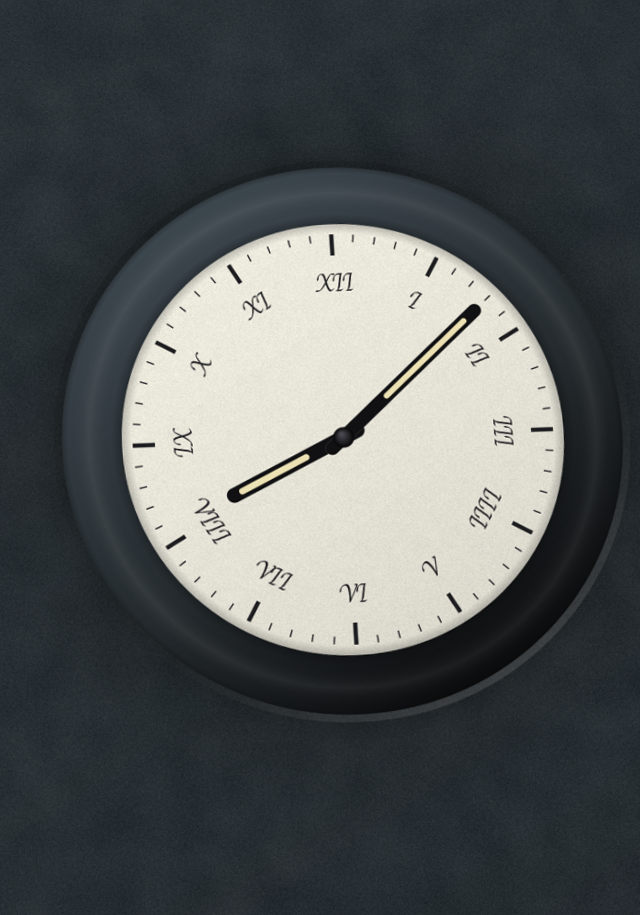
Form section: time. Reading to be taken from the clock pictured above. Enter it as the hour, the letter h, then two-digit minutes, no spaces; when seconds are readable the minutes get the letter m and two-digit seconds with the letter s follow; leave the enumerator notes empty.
8h08
